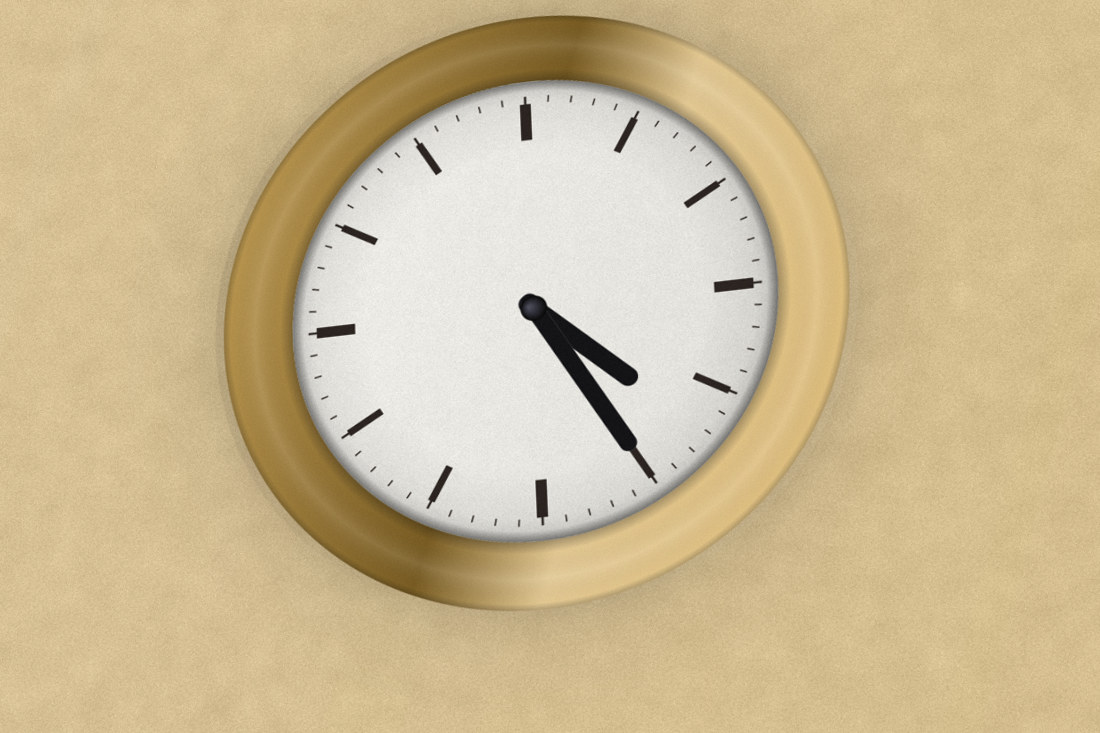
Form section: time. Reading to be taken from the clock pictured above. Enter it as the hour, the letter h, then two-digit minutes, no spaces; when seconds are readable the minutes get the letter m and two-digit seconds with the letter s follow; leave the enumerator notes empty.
4h25
